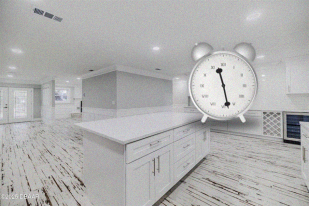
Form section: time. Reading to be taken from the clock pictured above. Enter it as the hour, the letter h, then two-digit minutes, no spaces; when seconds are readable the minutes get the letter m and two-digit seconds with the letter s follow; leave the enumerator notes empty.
11h28
